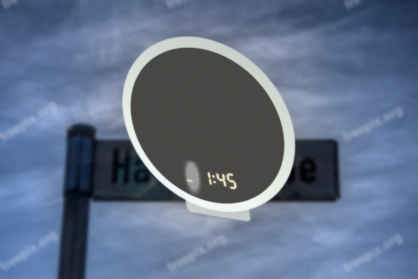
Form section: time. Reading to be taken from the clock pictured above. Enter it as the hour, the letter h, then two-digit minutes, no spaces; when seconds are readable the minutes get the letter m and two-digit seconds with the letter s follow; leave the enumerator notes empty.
1h45
